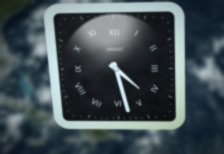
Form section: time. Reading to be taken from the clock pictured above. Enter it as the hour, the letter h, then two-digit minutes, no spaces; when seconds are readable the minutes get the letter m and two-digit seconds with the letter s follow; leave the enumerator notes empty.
4h28
